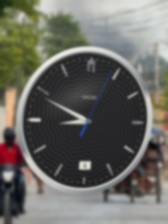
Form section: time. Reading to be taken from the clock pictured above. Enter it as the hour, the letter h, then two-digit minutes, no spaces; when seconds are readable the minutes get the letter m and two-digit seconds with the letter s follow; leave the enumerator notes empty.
8h49m04s
